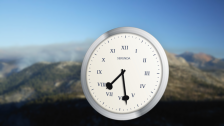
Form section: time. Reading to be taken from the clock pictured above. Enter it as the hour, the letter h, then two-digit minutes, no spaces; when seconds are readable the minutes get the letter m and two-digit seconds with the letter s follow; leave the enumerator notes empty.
7h28
